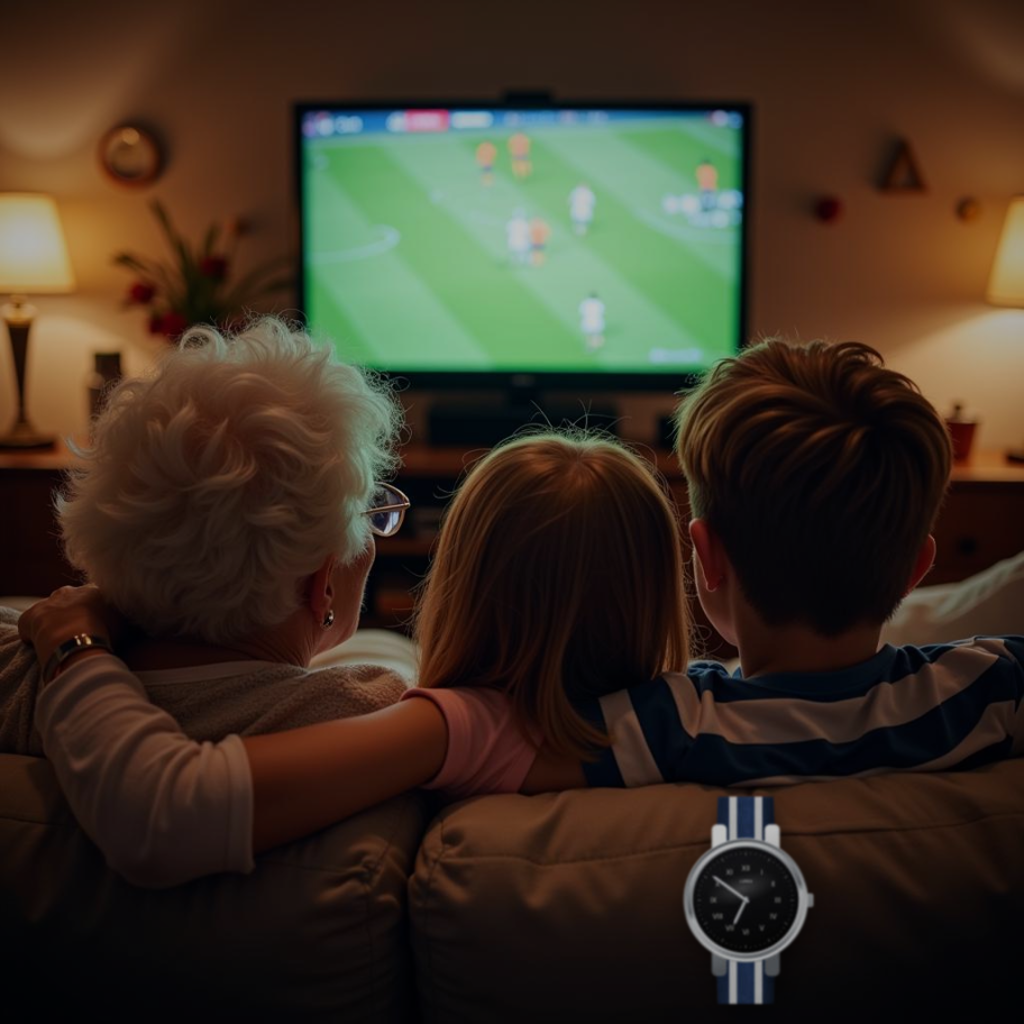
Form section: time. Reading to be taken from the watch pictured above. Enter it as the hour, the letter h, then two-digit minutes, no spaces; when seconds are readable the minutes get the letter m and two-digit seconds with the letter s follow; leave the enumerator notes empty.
6h51
